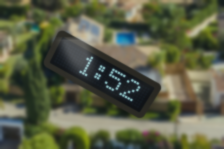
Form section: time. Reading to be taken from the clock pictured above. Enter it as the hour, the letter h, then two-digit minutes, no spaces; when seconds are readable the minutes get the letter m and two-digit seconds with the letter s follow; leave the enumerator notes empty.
1h52
